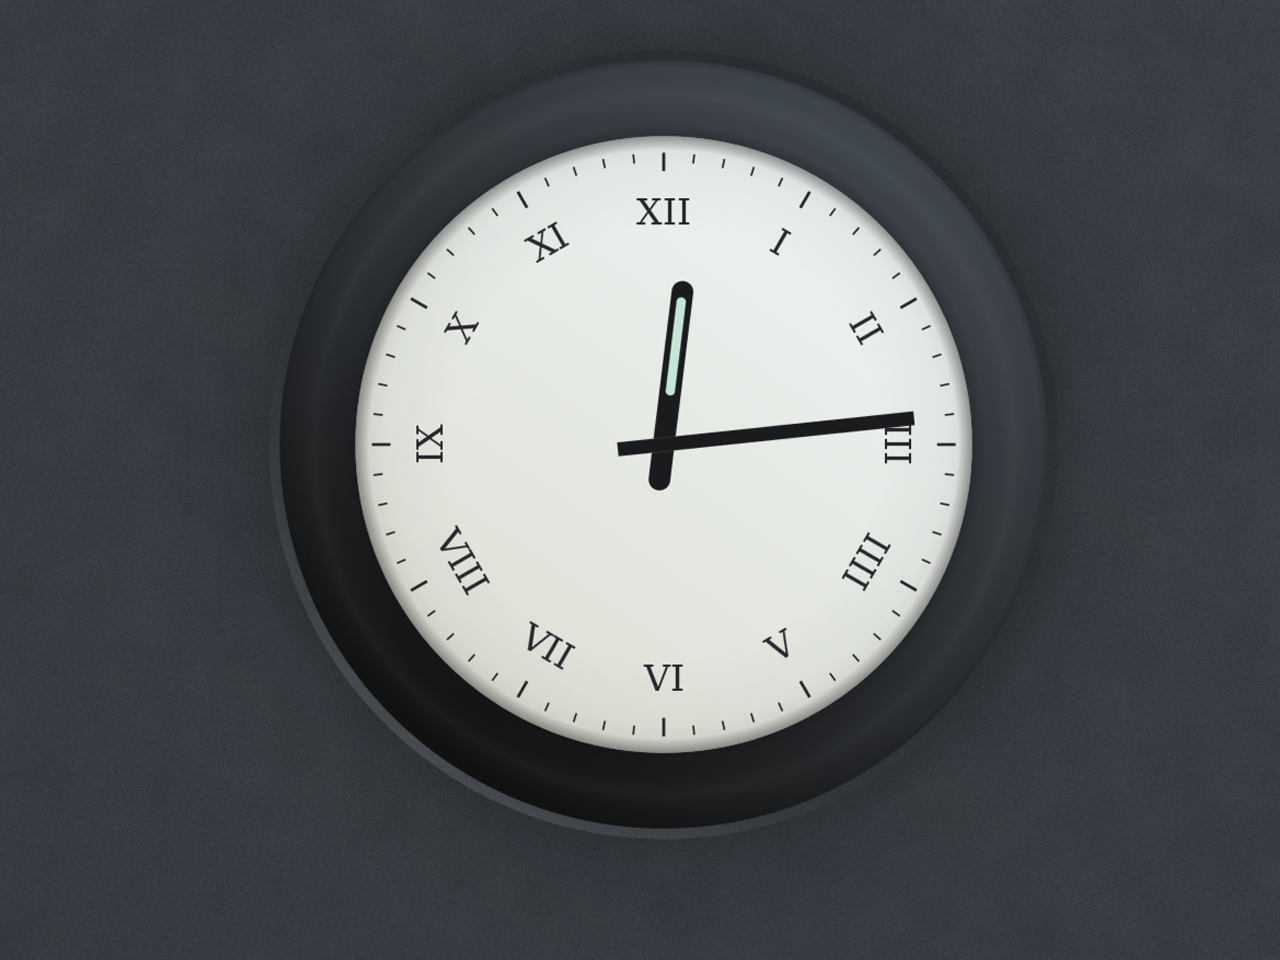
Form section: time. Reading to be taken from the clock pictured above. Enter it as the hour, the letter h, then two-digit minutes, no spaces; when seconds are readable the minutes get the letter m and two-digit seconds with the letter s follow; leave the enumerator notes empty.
12h14
